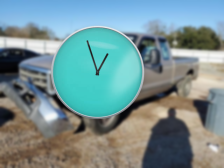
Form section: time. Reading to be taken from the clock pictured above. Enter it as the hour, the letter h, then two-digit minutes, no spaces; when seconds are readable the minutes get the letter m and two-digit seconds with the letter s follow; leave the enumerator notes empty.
12h57
